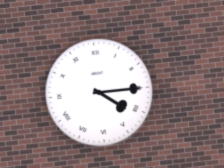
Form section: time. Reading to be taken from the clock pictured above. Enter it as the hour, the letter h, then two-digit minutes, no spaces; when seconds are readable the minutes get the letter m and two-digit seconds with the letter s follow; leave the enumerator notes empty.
4h15
